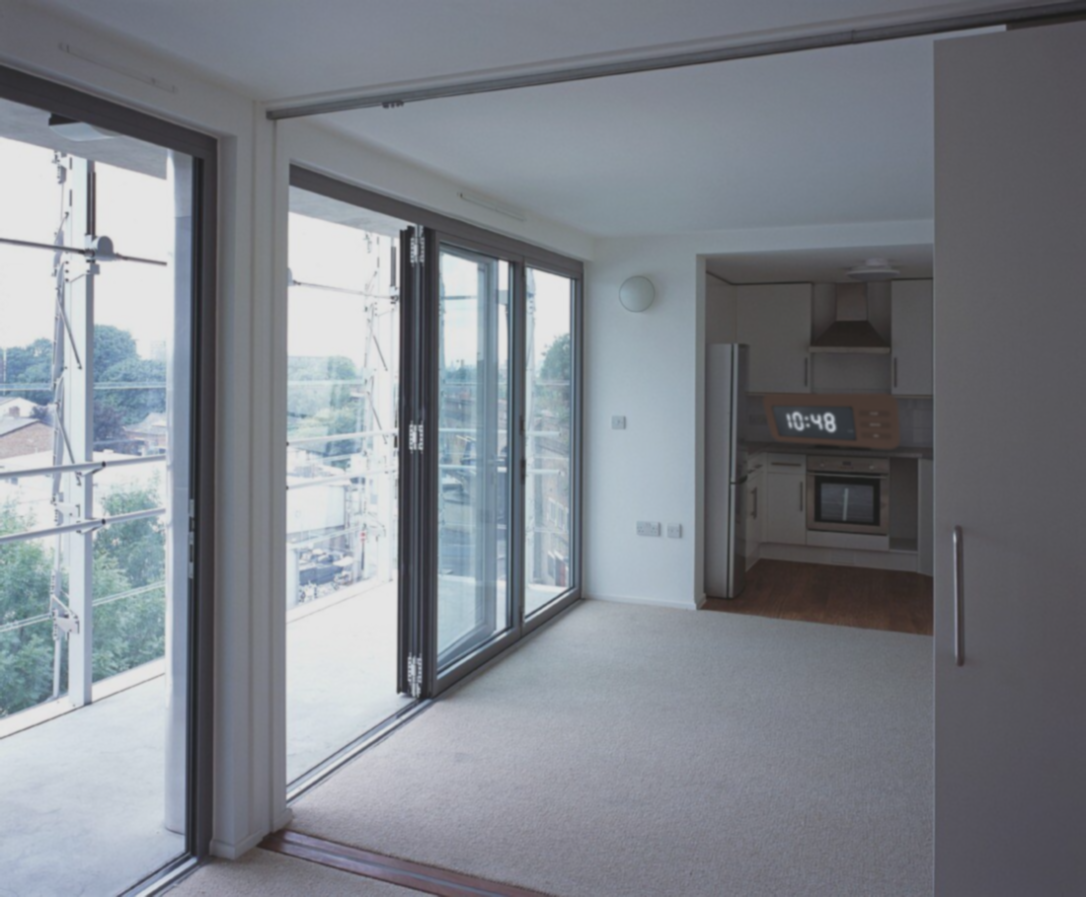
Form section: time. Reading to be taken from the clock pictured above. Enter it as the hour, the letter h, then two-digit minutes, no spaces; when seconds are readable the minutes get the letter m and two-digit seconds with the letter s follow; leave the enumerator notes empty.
10h48
